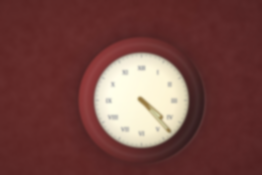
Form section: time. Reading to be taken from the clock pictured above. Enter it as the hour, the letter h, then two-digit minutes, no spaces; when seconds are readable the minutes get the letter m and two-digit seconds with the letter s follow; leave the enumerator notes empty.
4h23
